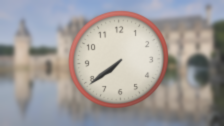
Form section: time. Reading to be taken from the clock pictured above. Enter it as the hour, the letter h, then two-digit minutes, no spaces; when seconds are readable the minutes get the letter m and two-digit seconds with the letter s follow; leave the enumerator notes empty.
7h39
